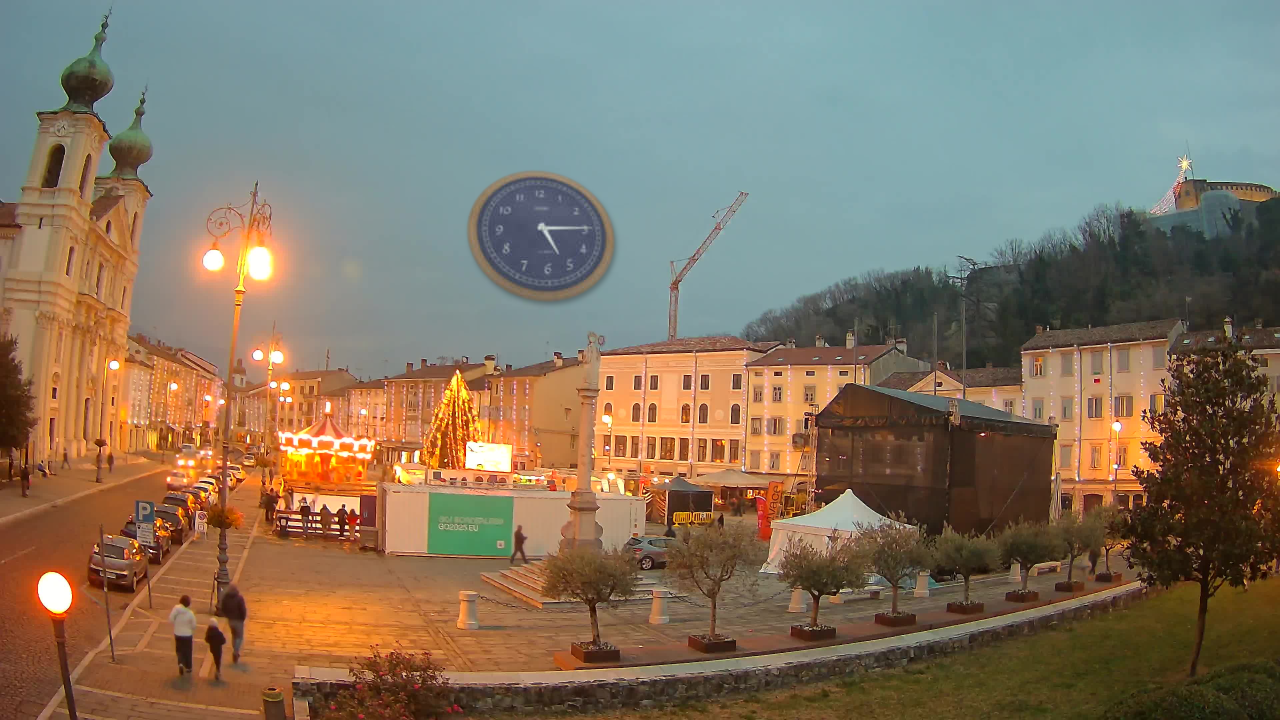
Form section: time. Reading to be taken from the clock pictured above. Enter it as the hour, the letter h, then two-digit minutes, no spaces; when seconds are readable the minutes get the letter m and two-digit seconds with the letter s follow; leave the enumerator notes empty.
5h15
